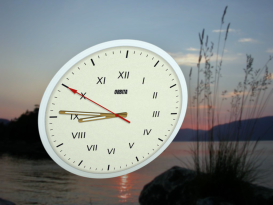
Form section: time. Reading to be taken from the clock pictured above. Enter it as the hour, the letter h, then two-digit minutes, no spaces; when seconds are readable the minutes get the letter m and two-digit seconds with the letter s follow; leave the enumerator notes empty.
8h45m50s
